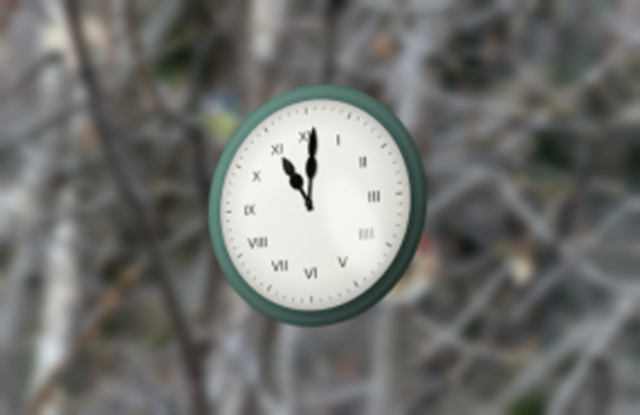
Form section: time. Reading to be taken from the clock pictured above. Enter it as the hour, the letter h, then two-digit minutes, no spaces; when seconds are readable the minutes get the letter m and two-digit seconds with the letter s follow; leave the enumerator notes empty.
11h01
